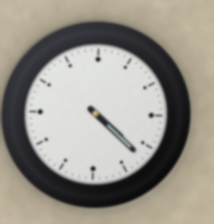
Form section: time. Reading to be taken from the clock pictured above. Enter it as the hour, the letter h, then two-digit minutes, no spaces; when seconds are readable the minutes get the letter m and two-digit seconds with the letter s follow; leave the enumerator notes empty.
4h22
